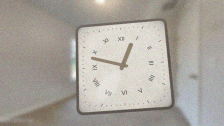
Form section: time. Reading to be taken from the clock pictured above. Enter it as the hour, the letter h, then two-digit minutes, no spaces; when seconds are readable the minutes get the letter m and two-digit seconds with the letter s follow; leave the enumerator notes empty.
12h48
